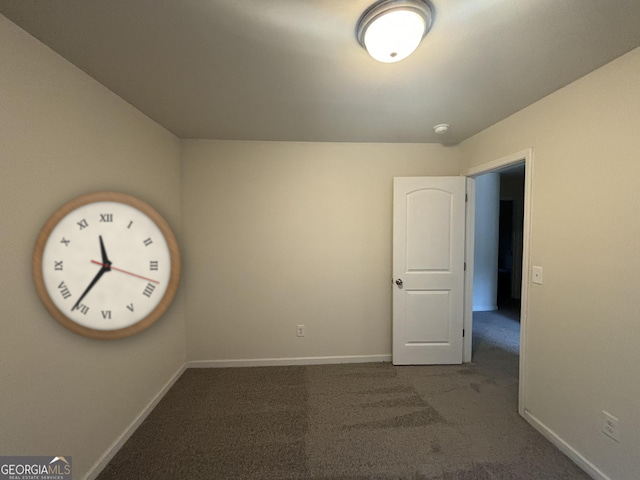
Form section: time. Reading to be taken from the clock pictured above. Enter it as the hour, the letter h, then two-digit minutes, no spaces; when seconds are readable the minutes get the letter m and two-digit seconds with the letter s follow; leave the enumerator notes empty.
11h36m18s
